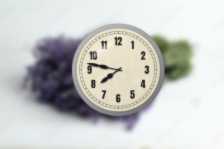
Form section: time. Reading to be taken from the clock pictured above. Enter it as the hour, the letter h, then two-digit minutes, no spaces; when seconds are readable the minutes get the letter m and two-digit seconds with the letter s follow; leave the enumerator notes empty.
7h47
